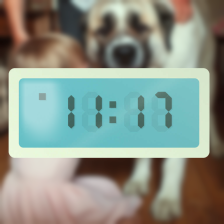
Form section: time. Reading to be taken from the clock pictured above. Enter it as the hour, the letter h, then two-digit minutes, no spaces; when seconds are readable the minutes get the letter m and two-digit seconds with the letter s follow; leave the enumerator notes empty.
11h17
